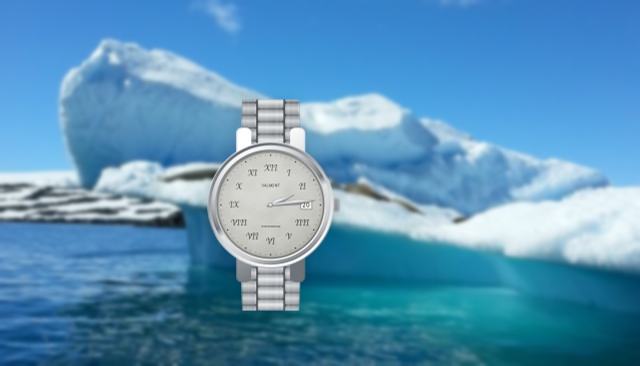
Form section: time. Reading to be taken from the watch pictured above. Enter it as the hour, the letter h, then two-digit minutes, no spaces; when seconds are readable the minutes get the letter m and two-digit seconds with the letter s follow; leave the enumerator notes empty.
2h14
